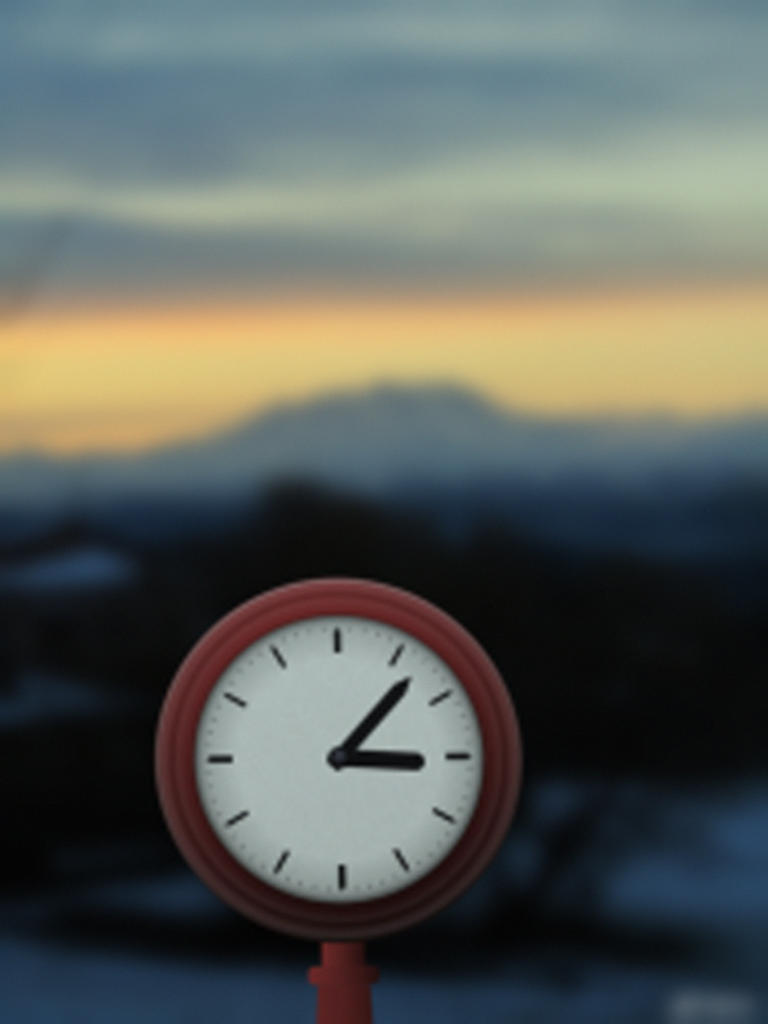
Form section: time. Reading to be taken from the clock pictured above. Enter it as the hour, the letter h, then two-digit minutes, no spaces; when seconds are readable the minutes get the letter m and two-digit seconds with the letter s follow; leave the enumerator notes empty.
3h07
